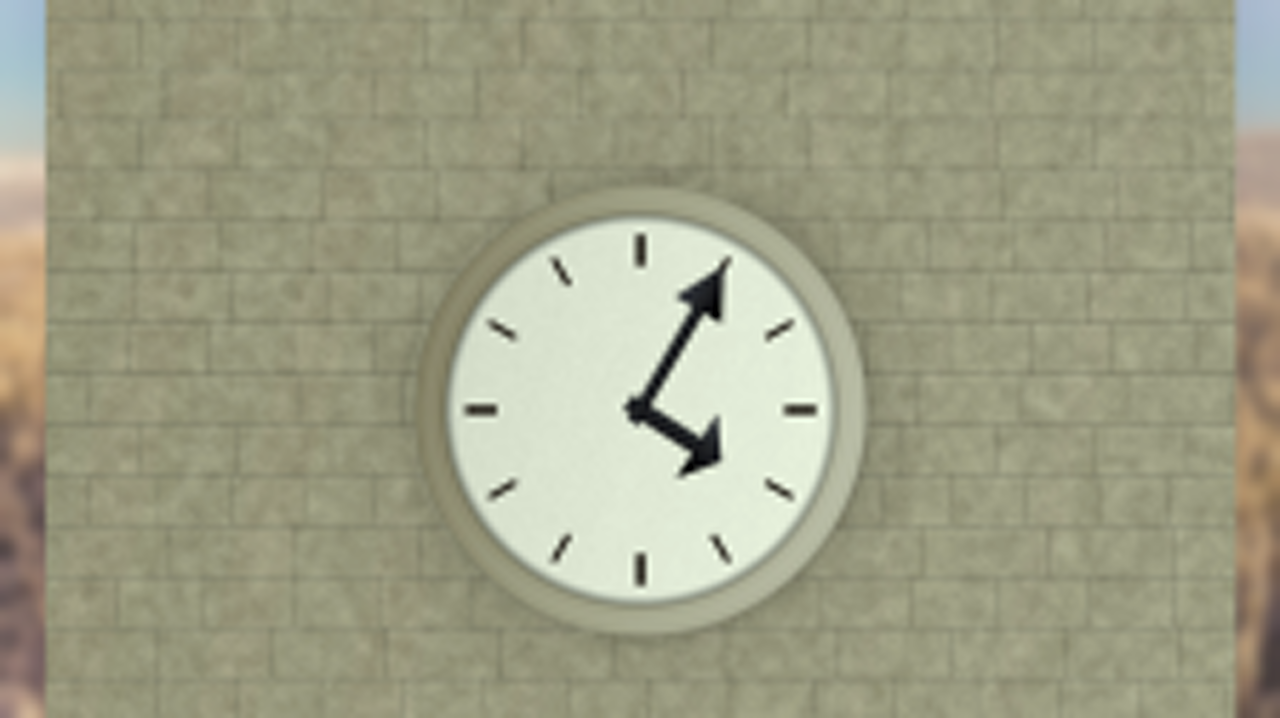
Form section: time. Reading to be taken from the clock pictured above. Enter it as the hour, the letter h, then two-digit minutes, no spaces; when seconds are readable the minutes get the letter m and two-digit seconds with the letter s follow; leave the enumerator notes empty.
4h05
